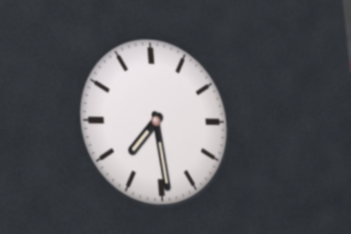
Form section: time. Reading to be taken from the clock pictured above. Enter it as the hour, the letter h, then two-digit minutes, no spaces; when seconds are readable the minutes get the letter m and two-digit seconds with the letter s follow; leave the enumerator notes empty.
7h29
